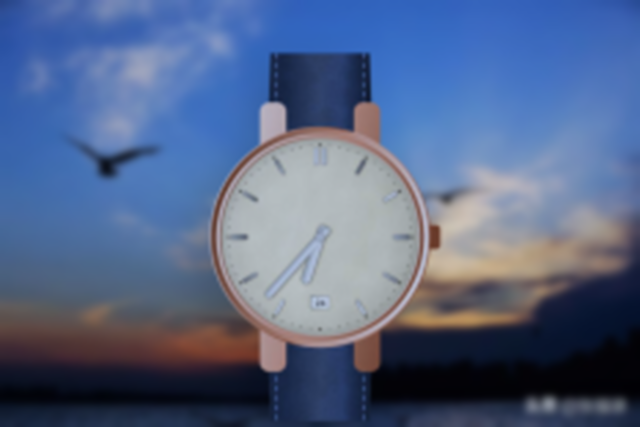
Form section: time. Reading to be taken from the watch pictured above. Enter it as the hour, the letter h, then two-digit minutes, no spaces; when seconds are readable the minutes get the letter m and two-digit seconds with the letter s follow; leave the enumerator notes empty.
6h37
